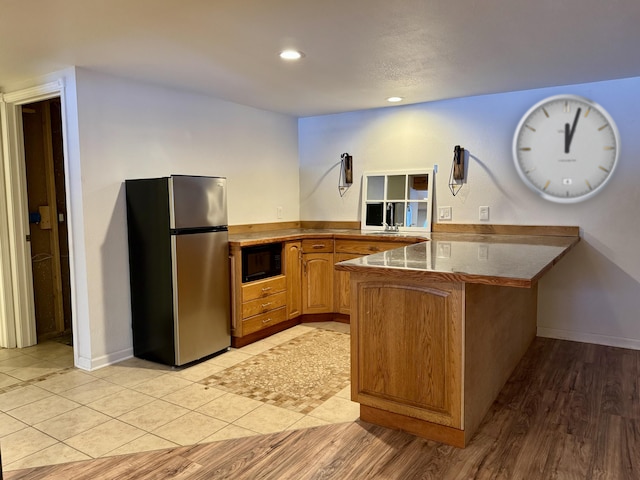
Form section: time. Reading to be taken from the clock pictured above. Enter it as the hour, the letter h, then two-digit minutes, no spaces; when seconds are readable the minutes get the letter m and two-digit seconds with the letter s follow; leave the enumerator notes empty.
12h03
